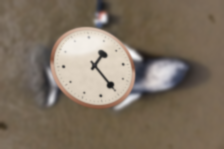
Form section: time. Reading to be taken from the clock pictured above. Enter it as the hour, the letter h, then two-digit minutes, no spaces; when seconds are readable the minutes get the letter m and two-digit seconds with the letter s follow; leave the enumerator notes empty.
1h25
